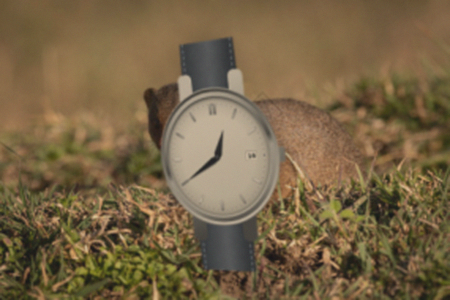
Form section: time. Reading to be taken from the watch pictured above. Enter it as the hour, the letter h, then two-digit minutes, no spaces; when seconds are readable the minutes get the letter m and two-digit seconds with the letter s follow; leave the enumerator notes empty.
12h40
